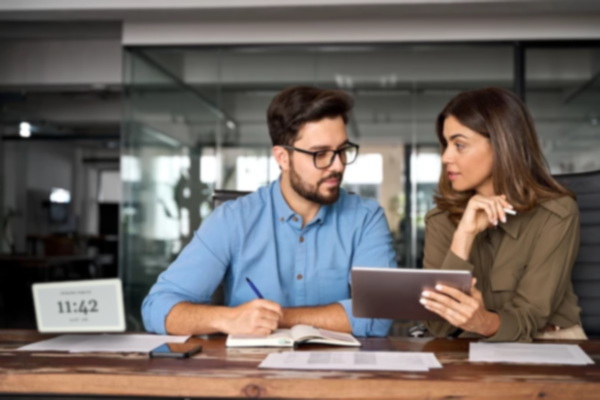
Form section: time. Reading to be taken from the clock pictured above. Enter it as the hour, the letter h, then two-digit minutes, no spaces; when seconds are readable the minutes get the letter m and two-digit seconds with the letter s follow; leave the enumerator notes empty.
11h42
